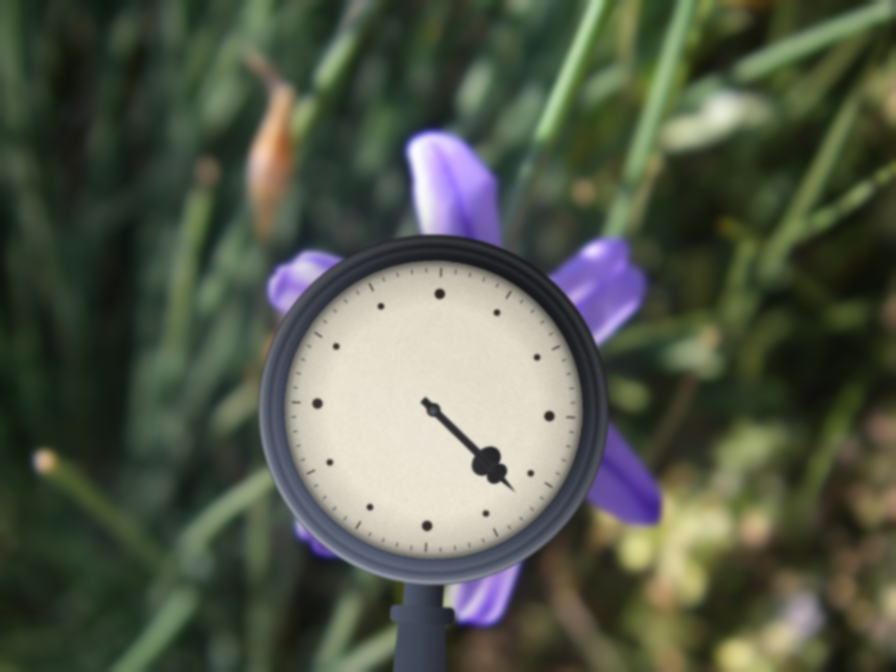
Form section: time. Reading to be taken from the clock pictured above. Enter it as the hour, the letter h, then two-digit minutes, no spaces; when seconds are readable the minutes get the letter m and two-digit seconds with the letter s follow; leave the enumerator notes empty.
4h22
